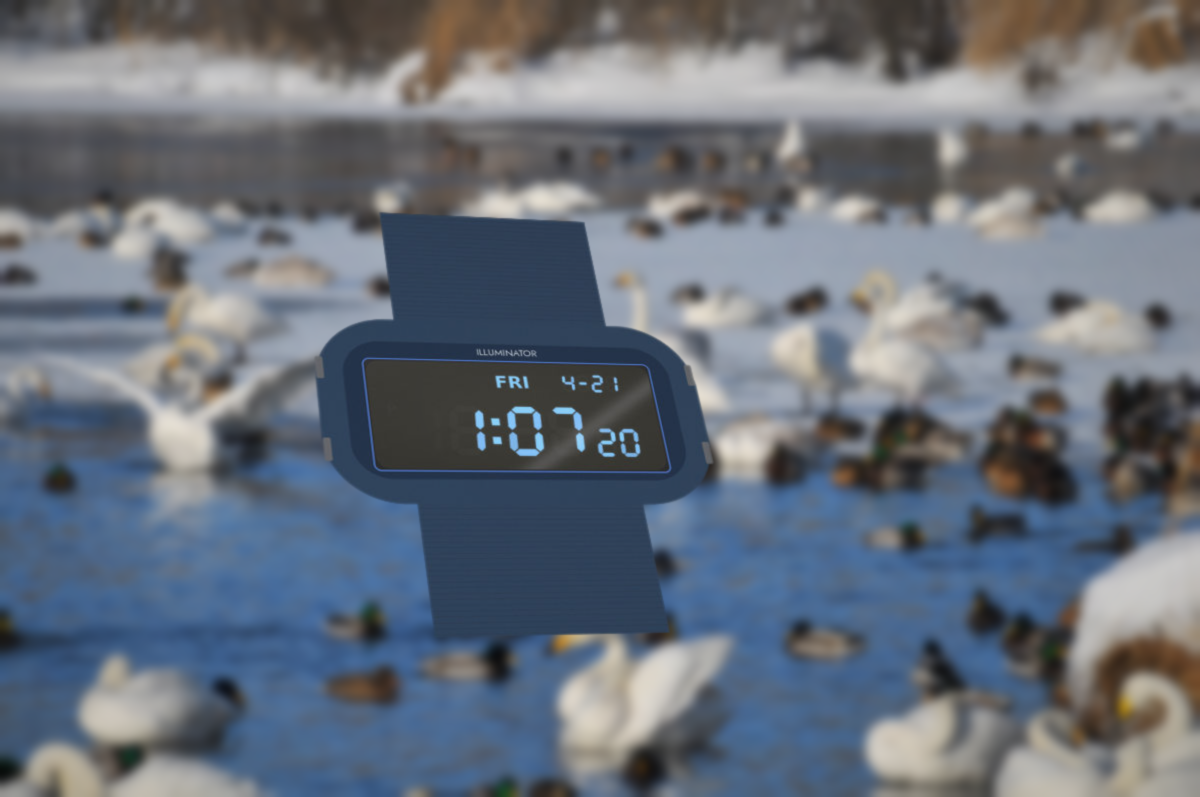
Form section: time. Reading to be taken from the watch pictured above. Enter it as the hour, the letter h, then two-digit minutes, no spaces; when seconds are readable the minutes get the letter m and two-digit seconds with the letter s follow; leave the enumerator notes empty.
1h07m20s
